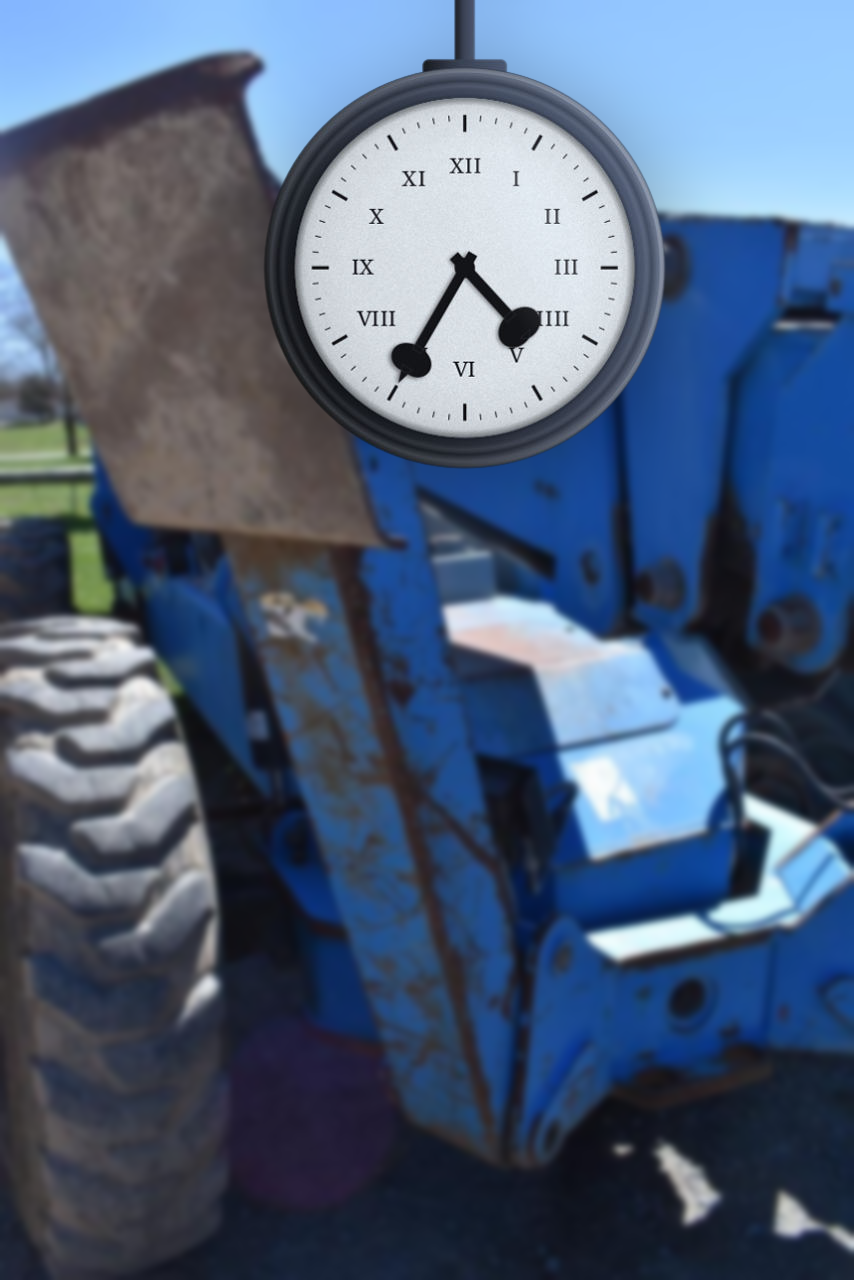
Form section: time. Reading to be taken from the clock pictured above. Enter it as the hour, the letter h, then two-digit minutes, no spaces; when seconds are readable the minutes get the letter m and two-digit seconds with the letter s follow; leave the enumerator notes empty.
4h35
